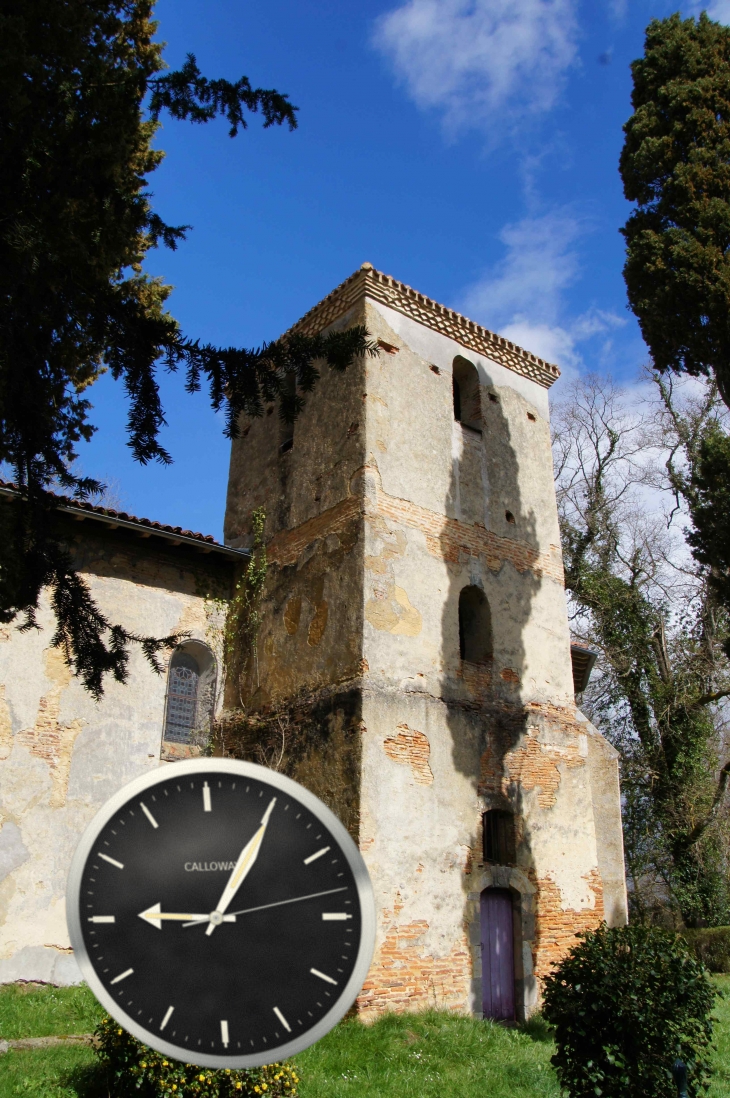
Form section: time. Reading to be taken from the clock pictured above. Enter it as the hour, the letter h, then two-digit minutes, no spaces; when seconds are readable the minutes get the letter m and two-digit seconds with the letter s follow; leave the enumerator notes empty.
9h05m13s
